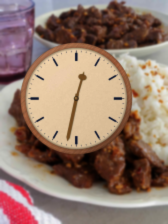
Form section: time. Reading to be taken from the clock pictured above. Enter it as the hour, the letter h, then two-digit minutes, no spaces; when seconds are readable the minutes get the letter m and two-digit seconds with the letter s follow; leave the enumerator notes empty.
12h32
